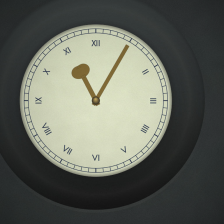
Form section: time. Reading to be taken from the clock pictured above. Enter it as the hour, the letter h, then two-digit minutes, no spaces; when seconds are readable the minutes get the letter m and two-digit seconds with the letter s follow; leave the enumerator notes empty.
11h05
